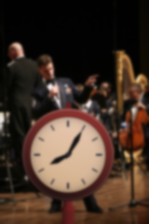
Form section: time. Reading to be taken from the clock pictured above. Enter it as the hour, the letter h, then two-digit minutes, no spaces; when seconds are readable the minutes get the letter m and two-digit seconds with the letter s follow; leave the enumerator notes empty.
8h05
